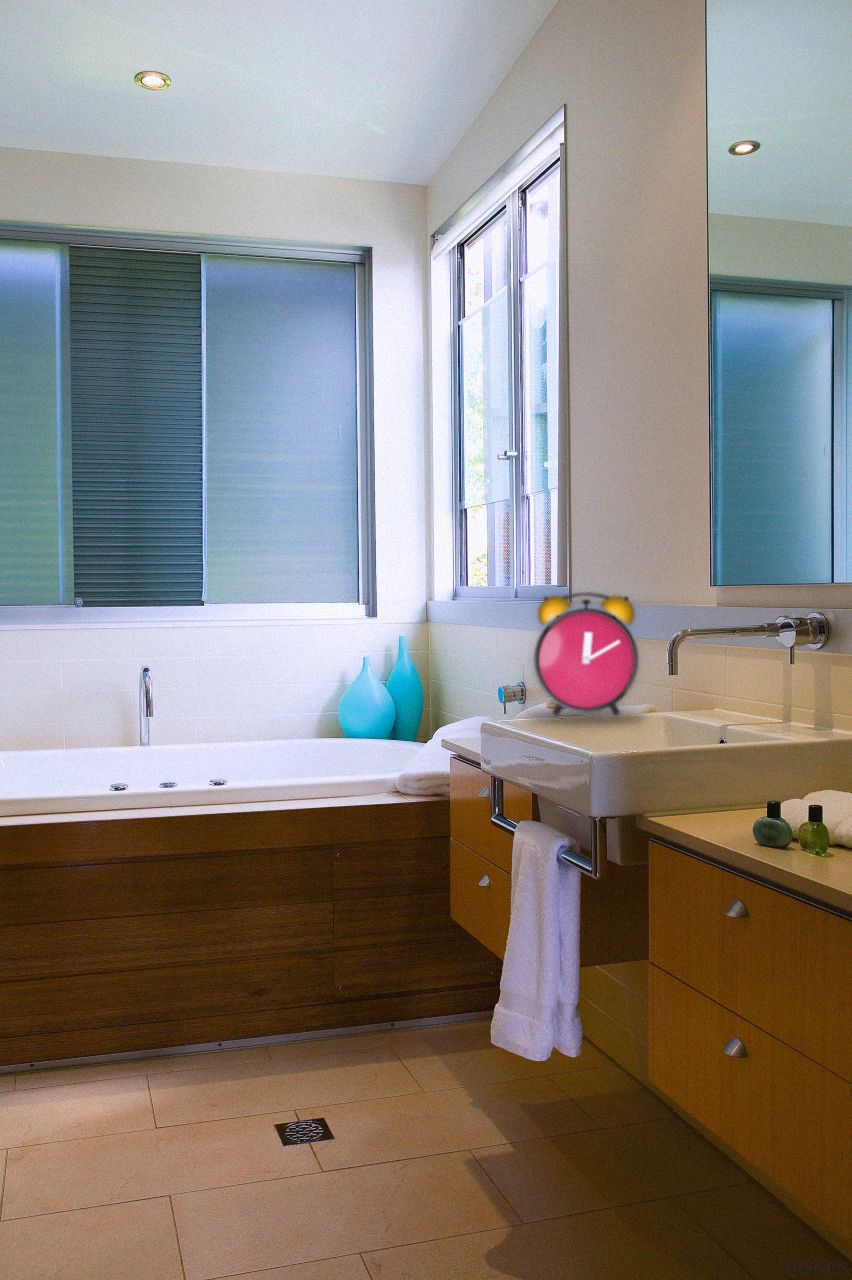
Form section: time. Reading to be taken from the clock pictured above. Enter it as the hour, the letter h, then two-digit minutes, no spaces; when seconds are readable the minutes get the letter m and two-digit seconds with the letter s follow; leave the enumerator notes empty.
12h10
